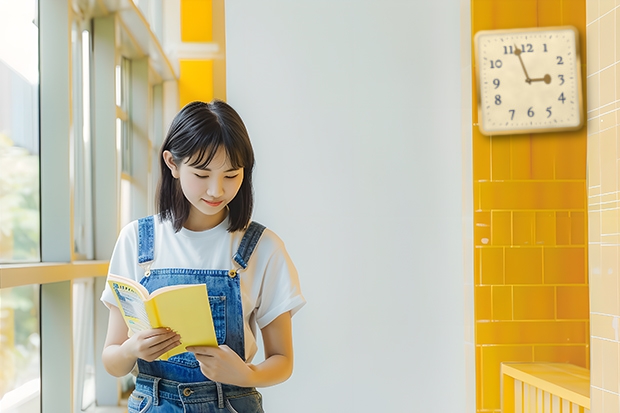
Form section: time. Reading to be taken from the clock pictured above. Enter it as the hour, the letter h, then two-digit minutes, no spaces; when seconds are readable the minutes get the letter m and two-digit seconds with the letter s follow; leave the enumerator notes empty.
2h57
